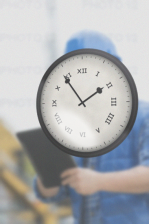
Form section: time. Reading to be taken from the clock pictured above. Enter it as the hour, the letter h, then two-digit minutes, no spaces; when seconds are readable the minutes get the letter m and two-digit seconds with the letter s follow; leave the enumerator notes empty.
1h54
